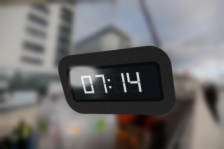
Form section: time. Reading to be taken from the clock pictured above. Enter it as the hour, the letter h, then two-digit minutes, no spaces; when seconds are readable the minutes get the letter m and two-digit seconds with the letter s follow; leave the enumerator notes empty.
7h14
